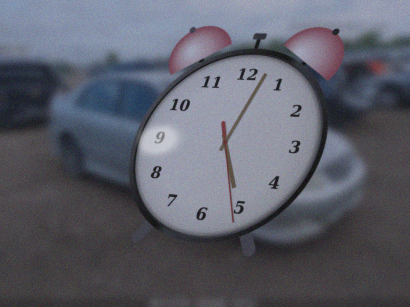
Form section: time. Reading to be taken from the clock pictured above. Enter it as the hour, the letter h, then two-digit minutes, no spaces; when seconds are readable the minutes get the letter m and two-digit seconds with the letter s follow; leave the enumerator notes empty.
5h02m26s
